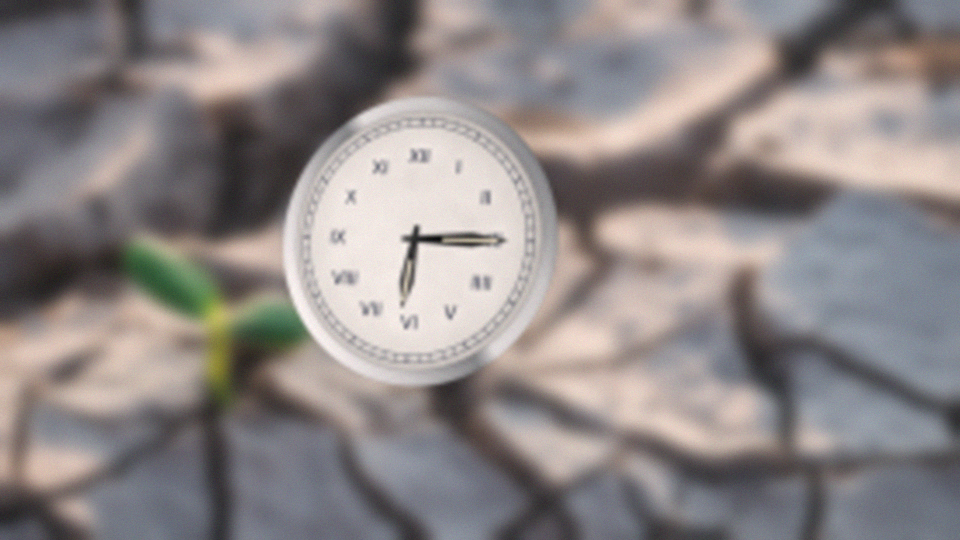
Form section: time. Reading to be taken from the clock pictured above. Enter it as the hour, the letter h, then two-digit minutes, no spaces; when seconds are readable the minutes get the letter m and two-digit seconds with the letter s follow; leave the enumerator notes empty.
6h15
